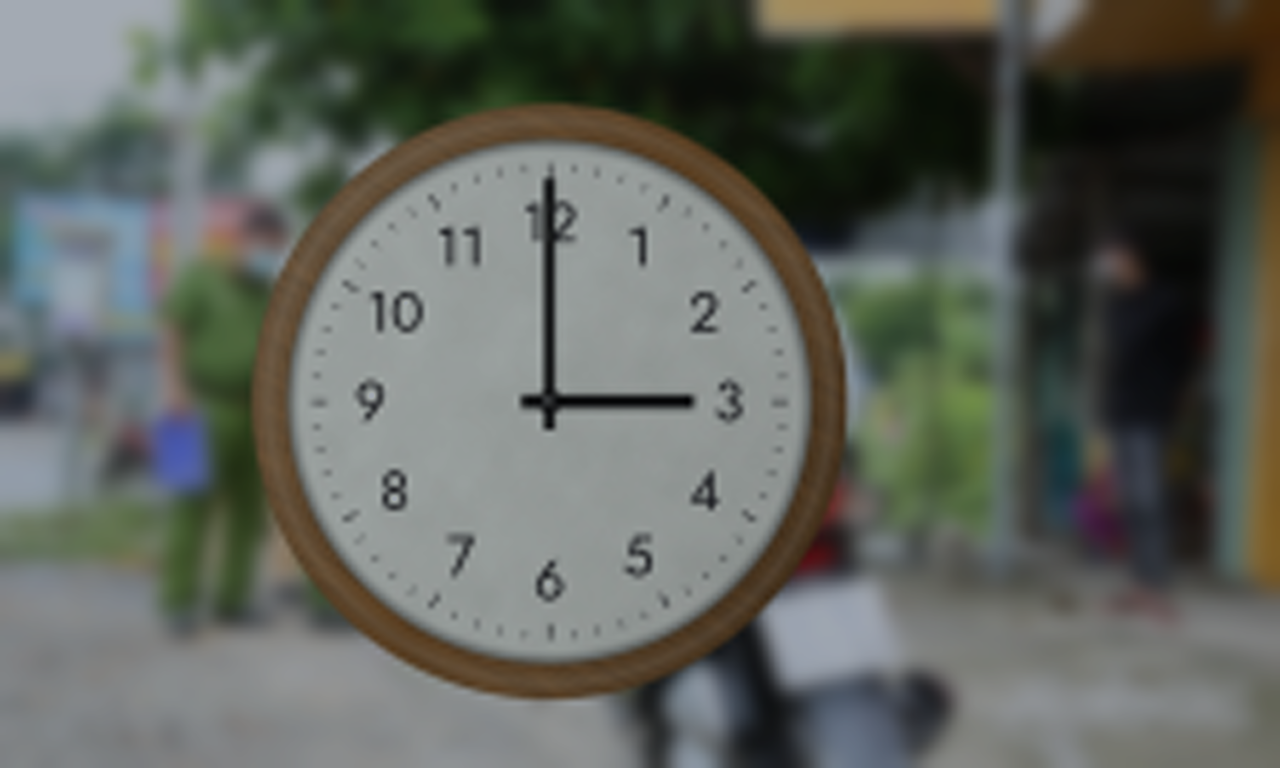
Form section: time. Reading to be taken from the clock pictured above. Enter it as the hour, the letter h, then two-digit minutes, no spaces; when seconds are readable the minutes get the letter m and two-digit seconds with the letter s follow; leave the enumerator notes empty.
3h00
